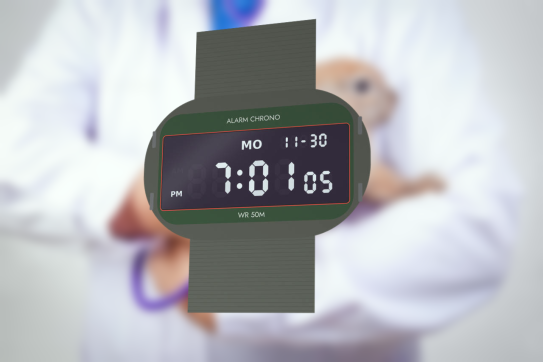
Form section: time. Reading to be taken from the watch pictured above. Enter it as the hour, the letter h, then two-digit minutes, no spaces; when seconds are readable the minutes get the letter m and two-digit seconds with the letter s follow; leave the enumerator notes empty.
7h01m05s
